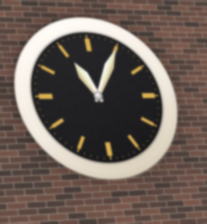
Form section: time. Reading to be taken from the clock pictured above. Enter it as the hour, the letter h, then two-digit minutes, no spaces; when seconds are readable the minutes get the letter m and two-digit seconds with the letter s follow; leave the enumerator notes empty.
11h05
